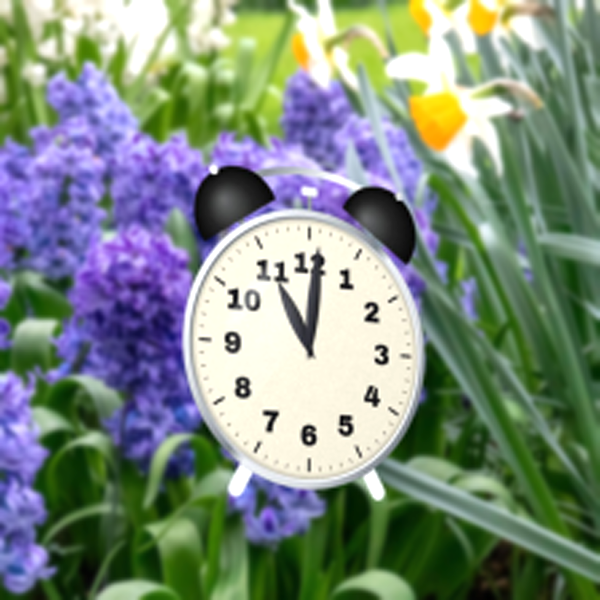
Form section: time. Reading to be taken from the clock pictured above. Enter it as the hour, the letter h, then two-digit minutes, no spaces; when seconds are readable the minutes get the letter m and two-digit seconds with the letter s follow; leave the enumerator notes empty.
11h01
